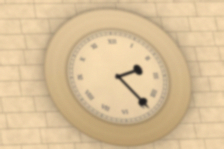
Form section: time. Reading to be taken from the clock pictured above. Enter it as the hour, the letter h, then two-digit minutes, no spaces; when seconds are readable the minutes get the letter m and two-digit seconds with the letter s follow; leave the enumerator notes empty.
2h24
